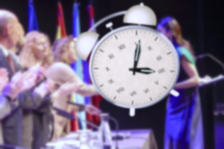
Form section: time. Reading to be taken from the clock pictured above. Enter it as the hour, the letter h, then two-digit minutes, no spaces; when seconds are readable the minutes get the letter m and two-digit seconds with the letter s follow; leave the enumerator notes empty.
4h06
